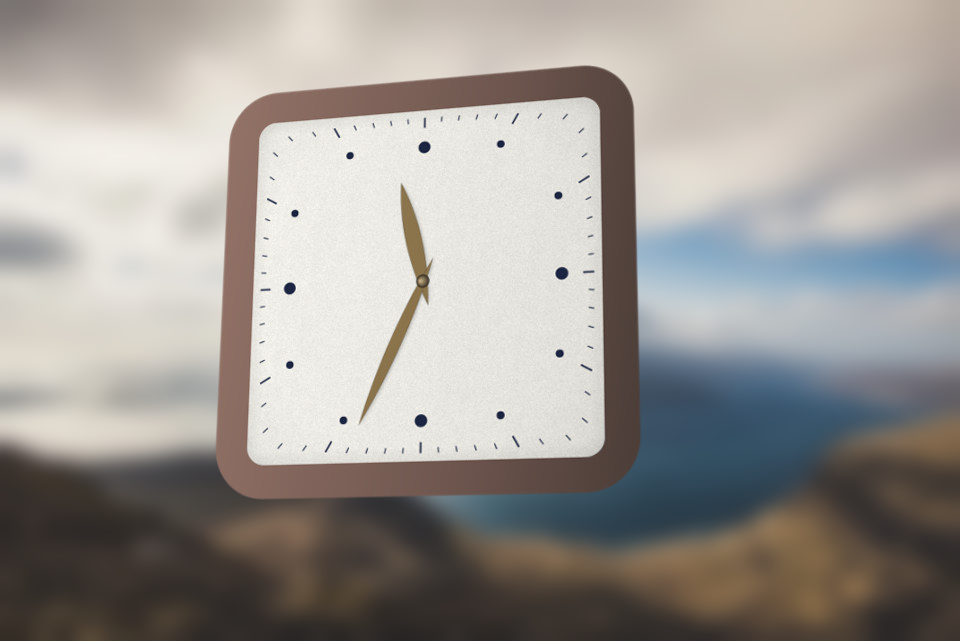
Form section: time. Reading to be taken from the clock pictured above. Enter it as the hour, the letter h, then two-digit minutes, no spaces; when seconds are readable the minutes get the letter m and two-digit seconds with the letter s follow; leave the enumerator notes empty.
11h34
